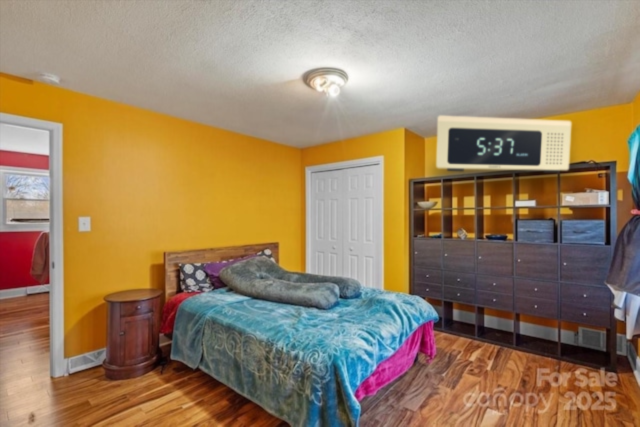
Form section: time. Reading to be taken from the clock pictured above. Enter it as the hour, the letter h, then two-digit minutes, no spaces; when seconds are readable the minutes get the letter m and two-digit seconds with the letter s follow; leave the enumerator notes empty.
5h37
